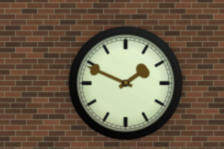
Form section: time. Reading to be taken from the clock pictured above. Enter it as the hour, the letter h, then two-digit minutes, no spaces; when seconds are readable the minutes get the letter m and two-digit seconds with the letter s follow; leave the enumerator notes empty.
1h49
